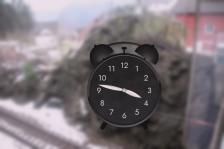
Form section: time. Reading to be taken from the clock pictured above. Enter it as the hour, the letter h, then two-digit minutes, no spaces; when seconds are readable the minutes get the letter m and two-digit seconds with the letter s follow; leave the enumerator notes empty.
3h47
